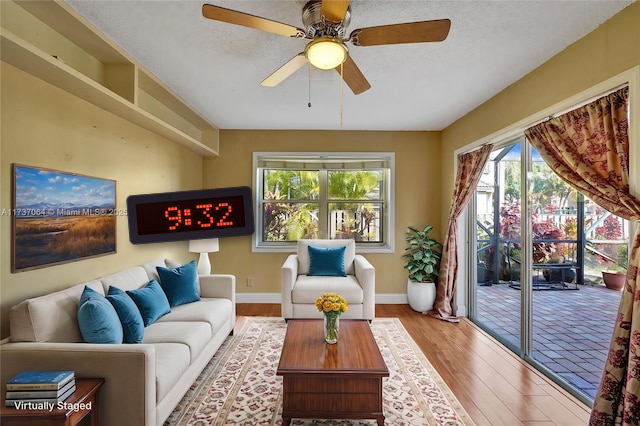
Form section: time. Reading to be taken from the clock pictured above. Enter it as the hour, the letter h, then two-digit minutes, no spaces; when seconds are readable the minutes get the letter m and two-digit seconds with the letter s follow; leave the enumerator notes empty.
9h32
